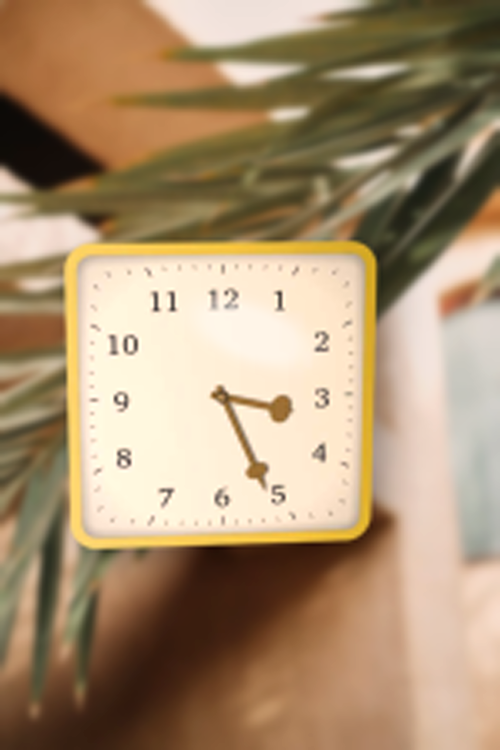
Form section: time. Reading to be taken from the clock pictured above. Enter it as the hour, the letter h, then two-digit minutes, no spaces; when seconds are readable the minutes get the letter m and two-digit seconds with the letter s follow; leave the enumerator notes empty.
3h26
